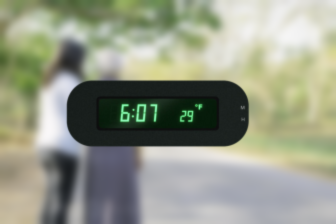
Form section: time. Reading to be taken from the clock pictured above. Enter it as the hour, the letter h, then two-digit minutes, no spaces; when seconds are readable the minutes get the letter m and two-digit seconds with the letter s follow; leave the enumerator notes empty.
6h07
